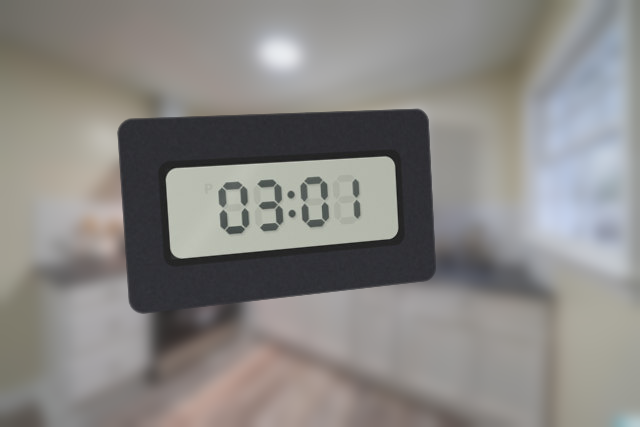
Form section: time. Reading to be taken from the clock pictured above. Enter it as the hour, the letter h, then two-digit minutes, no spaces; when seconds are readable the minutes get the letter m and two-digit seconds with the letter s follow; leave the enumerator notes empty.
3h01
